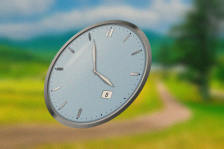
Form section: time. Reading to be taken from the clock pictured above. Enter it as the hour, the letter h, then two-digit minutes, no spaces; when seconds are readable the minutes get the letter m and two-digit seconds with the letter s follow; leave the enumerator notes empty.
3h56
